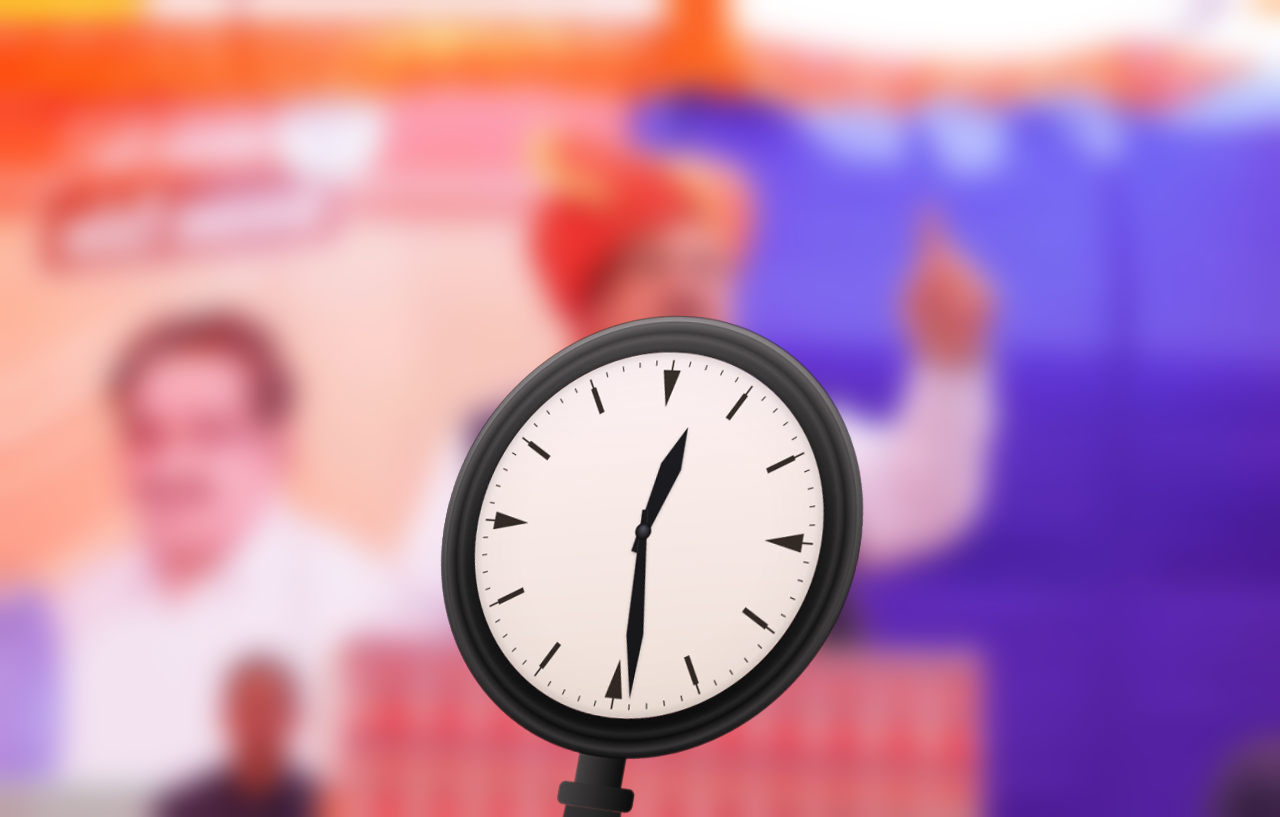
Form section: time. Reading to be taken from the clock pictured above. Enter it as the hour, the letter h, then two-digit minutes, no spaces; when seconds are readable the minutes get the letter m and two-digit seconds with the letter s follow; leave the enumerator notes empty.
12h29
